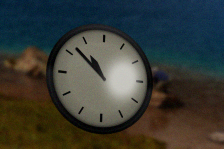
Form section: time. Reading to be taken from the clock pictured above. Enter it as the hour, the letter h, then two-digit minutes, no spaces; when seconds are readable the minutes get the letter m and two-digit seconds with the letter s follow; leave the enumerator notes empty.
10h52
